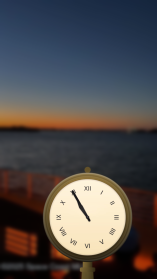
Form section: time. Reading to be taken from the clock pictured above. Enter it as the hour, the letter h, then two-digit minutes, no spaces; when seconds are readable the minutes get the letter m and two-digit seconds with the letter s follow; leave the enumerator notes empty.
10h55
